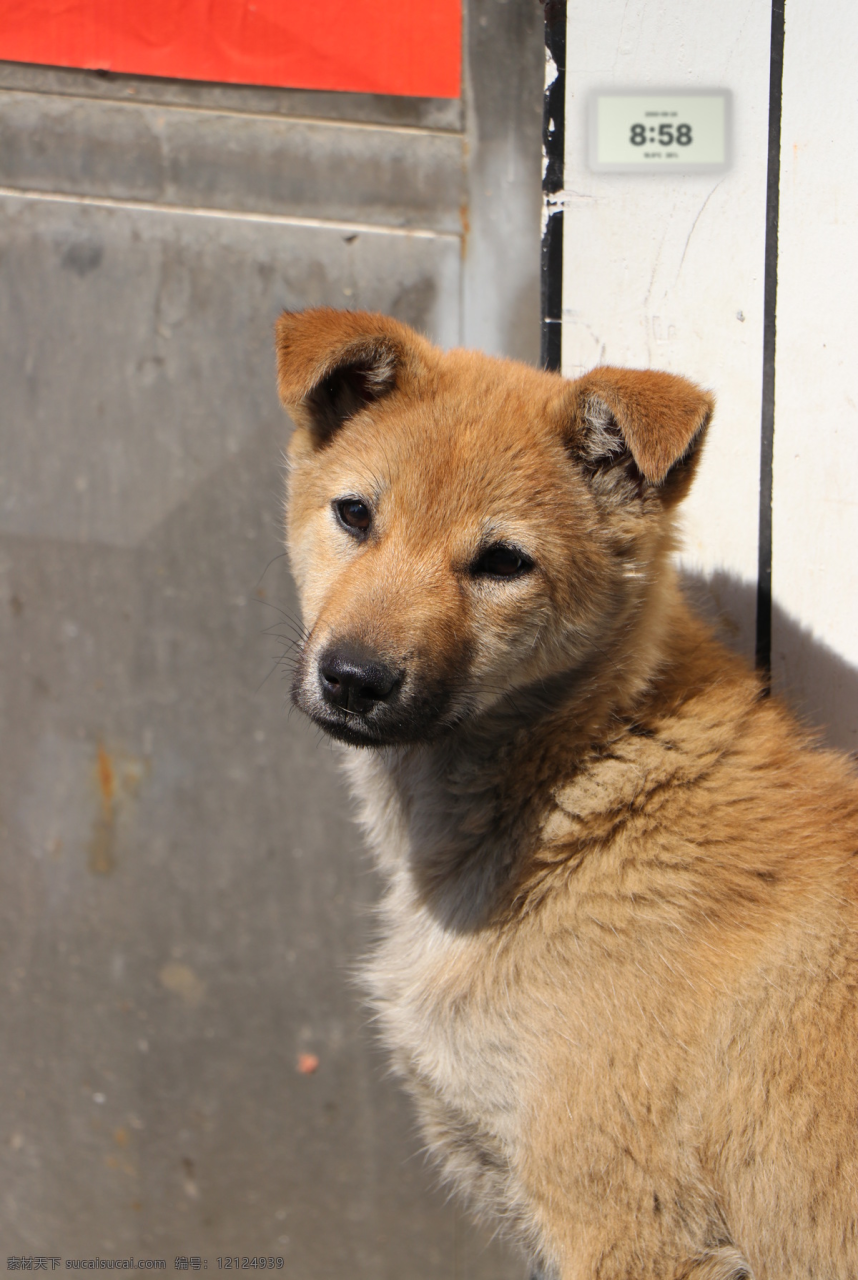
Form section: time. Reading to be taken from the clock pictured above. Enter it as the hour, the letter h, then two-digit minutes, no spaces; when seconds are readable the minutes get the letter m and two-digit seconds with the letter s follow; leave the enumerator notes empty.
8h58
